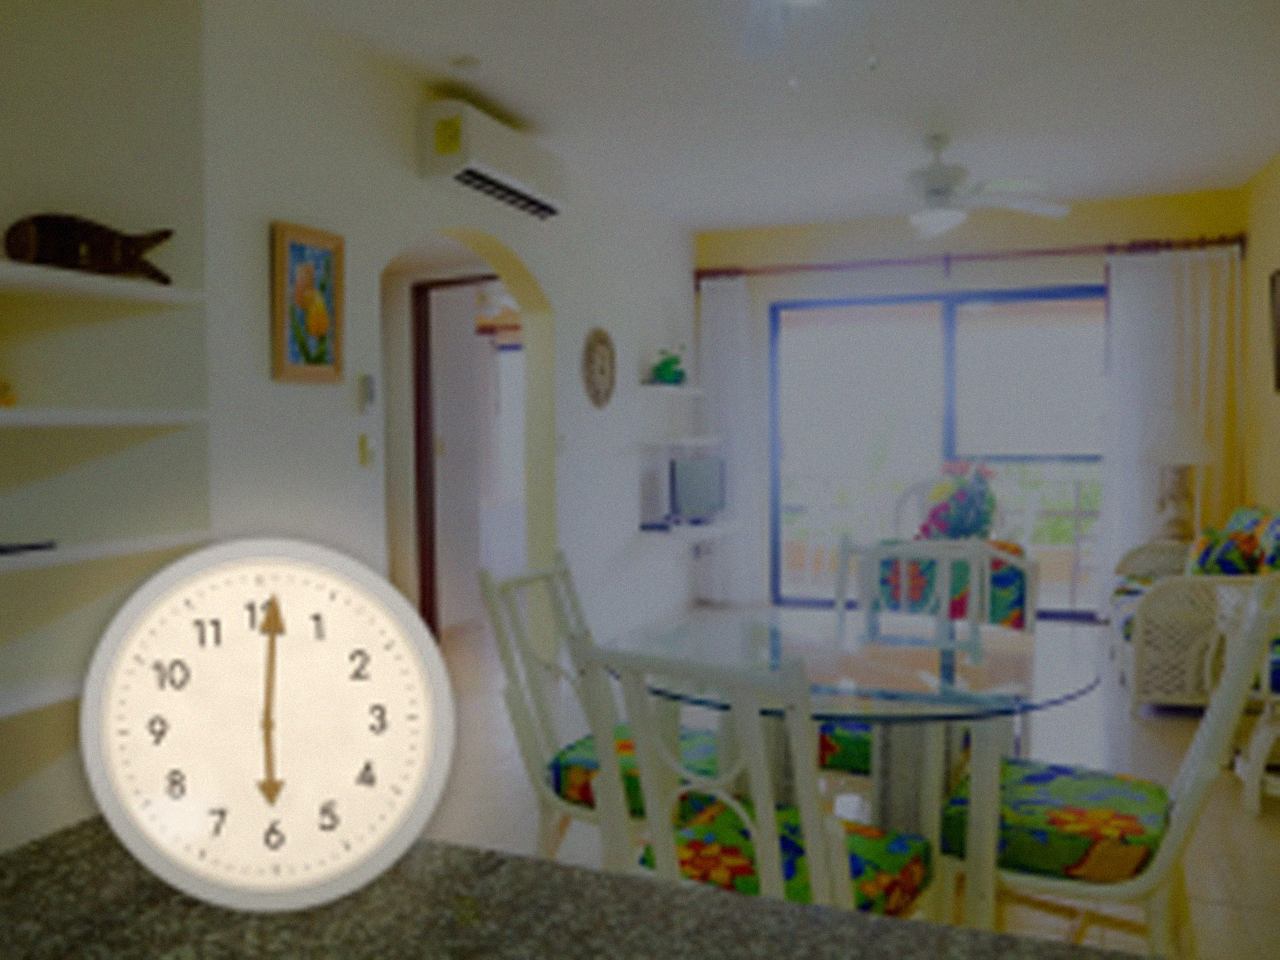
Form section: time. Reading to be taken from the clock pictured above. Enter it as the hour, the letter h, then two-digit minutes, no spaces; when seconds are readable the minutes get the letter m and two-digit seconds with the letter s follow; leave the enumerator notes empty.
6h01
